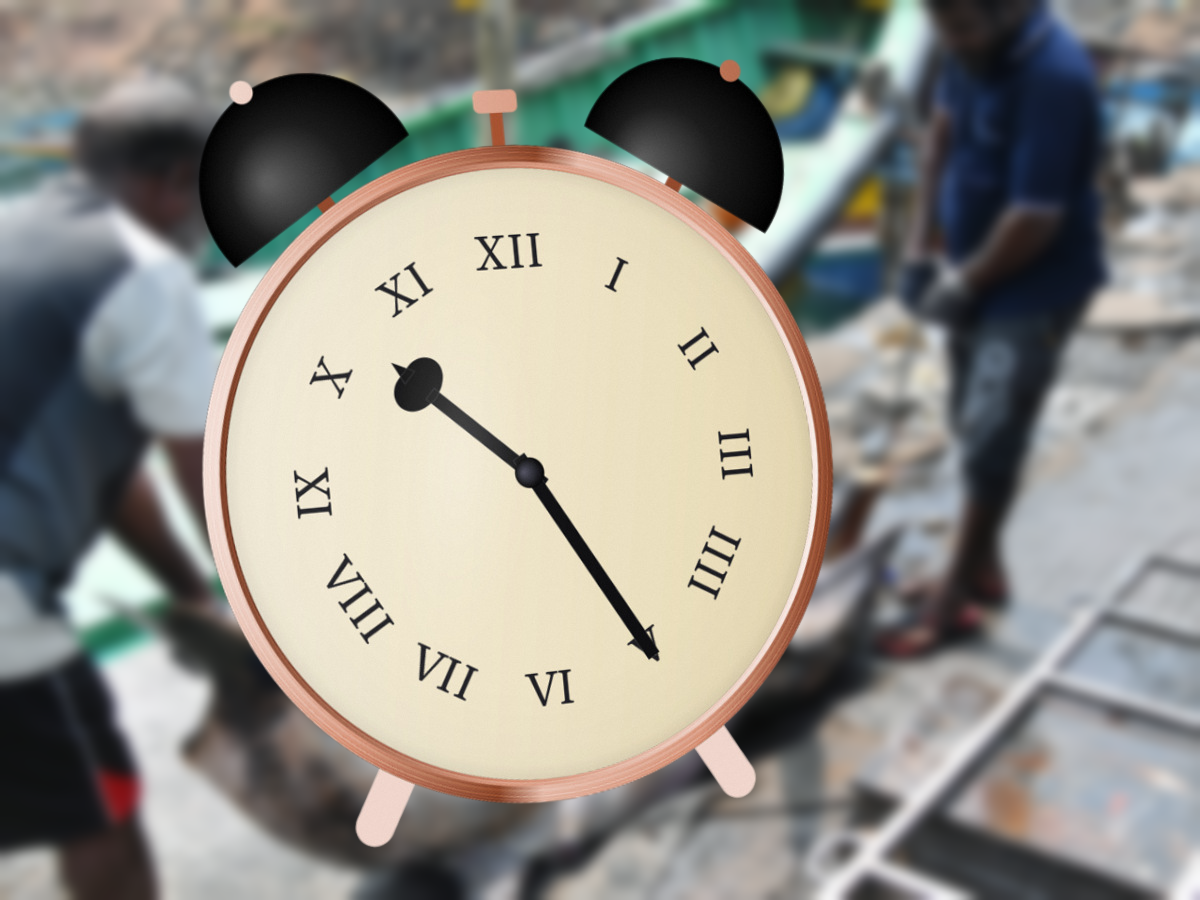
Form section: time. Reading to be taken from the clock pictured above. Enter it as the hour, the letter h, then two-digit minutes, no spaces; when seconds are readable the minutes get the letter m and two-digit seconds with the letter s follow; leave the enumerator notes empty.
10h25
